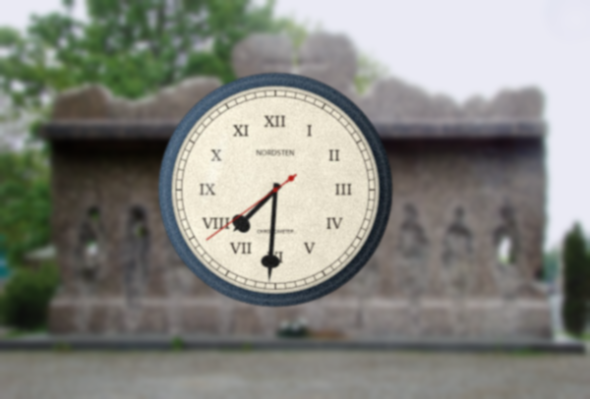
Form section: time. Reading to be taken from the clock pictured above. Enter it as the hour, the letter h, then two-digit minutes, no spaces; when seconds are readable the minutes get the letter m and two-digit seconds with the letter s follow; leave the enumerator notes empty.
7h30m39s
